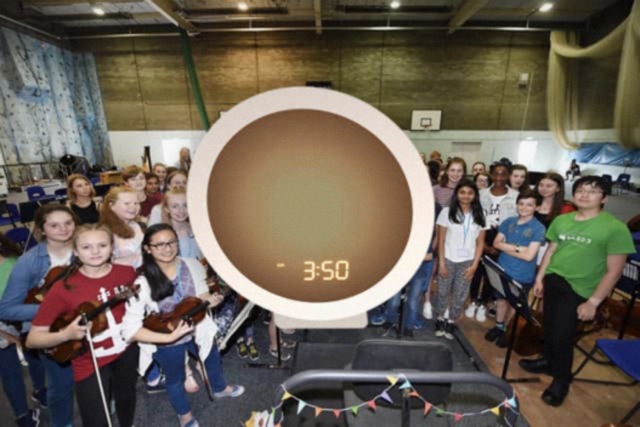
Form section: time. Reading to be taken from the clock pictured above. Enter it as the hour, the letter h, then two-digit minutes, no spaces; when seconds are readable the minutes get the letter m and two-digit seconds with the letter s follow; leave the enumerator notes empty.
3h50
